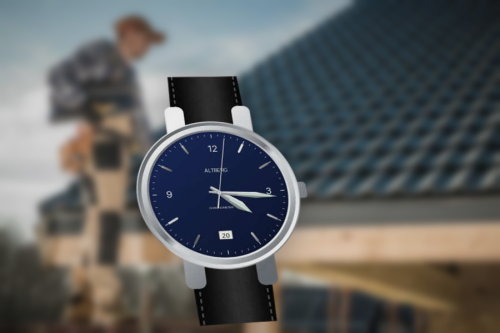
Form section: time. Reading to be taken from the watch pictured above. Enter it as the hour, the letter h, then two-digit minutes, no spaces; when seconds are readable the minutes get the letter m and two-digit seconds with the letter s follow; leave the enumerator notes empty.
4h16m02s
